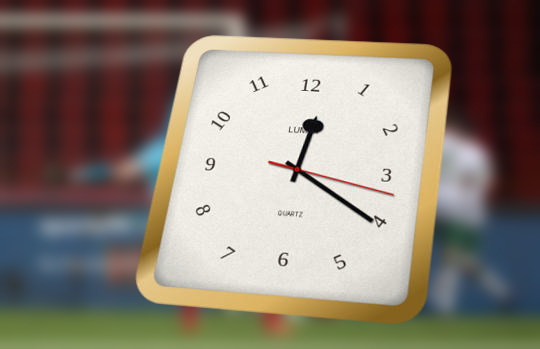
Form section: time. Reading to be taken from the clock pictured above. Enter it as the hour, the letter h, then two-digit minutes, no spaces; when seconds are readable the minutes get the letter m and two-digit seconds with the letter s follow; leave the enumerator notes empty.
12h20m17s
